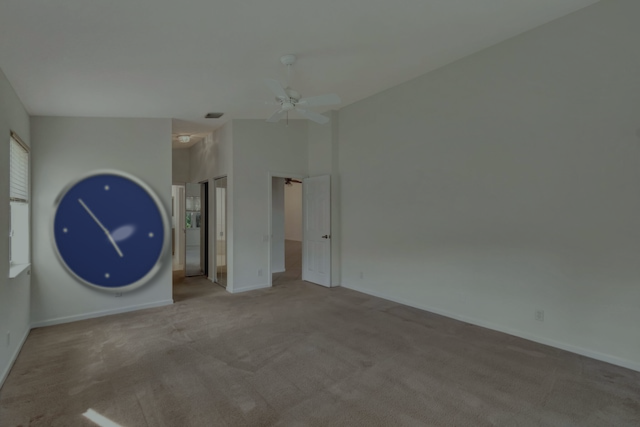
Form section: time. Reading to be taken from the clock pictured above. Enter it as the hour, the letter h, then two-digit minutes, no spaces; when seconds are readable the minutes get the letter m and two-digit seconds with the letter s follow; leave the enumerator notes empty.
4h53
